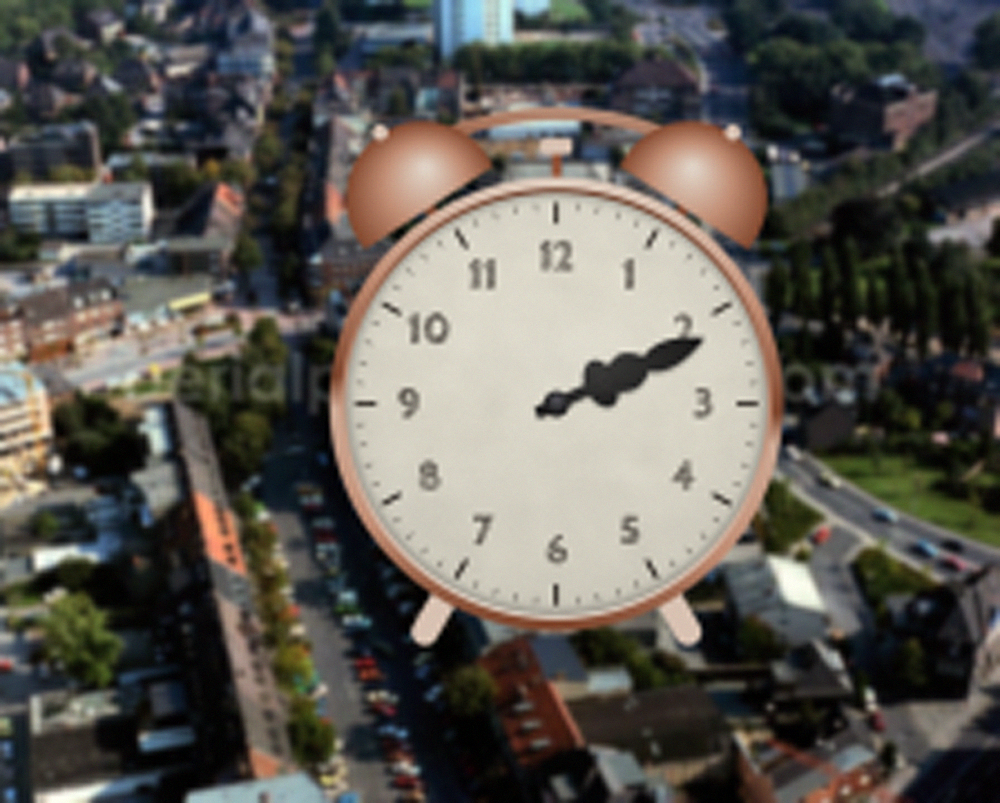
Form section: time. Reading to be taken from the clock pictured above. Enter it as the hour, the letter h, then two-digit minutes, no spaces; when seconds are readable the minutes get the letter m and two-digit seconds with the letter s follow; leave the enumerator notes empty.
2h11
